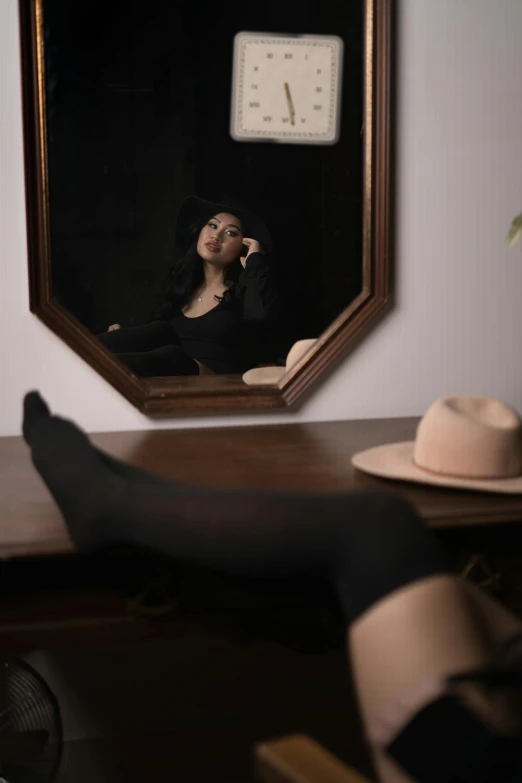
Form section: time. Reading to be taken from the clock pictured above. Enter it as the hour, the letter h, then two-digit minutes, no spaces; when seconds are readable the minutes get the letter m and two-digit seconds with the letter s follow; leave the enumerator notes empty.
5h28
